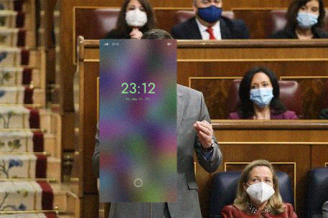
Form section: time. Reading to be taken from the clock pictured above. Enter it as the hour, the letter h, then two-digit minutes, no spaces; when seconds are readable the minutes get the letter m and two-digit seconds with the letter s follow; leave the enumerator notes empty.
23h12
